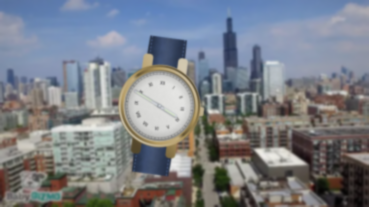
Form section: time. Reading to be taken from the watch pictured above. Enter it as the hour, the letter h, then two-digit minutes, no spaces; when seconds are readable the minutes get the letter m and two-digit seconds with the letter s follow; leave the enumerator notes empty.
3h49
